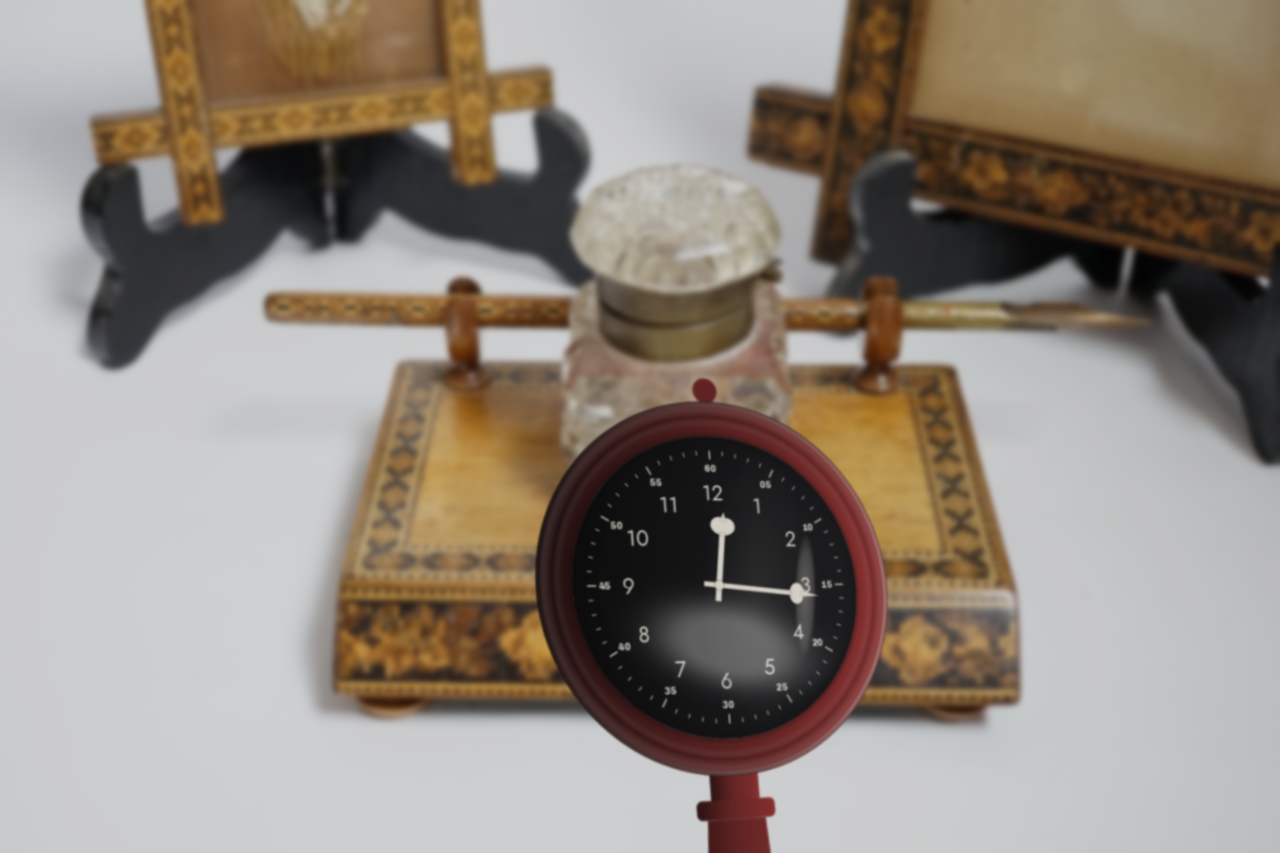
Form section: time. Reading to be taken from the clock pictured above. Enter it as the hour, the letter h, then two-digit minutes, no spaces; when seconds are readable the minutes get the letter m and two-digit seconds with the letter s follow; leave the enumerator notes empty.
12h16
